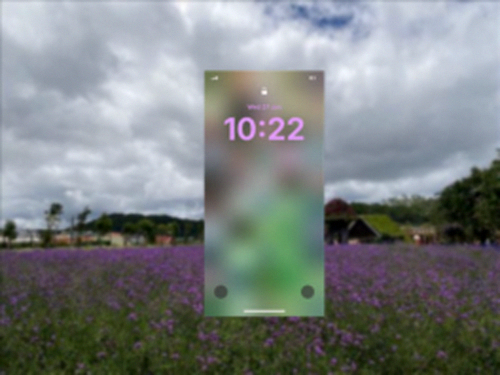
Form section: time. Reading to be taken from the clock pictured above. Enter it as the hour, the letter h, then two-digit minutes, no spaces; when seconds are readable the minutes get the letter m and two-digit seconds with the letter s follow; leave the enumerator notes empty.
10h22
